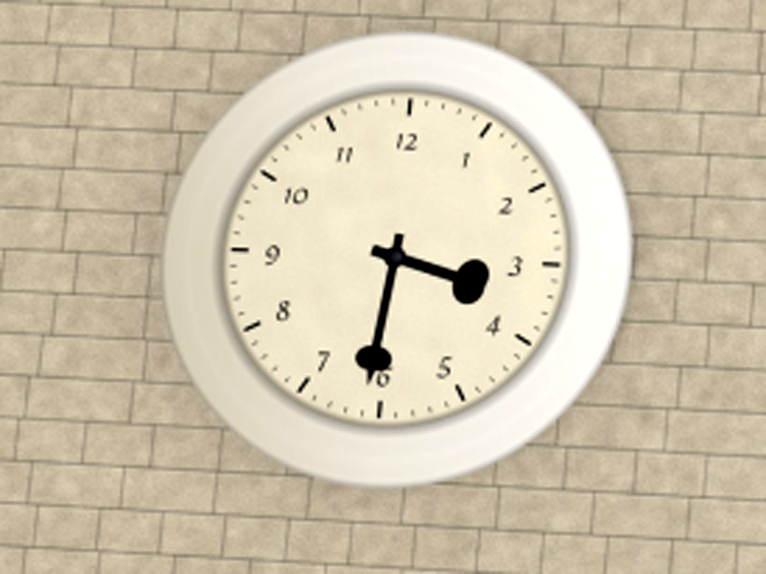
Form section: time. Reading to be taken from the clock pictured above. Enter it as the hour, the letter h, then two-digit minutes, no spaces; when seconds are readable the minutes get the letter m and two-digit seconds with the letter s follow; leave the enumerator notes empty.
3h31
